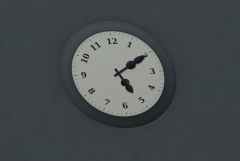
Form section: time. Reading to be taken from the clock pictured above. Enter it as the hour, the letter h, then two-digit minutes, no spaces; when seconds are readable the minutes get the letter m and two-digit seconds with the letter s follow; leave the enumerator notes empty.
5h10
